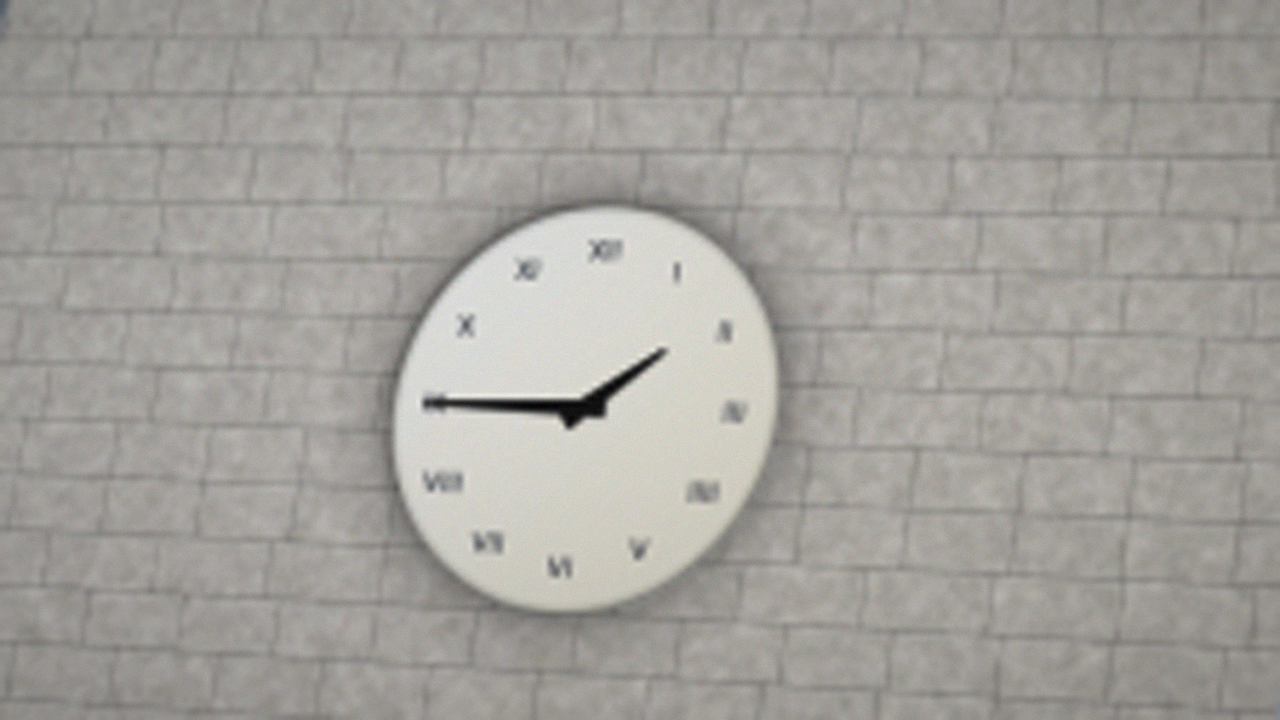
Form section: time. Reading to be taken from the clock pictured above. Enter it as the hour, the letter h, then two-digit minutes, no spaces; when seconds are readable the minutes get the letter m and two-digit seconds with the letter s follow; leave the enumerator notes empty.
1h45
